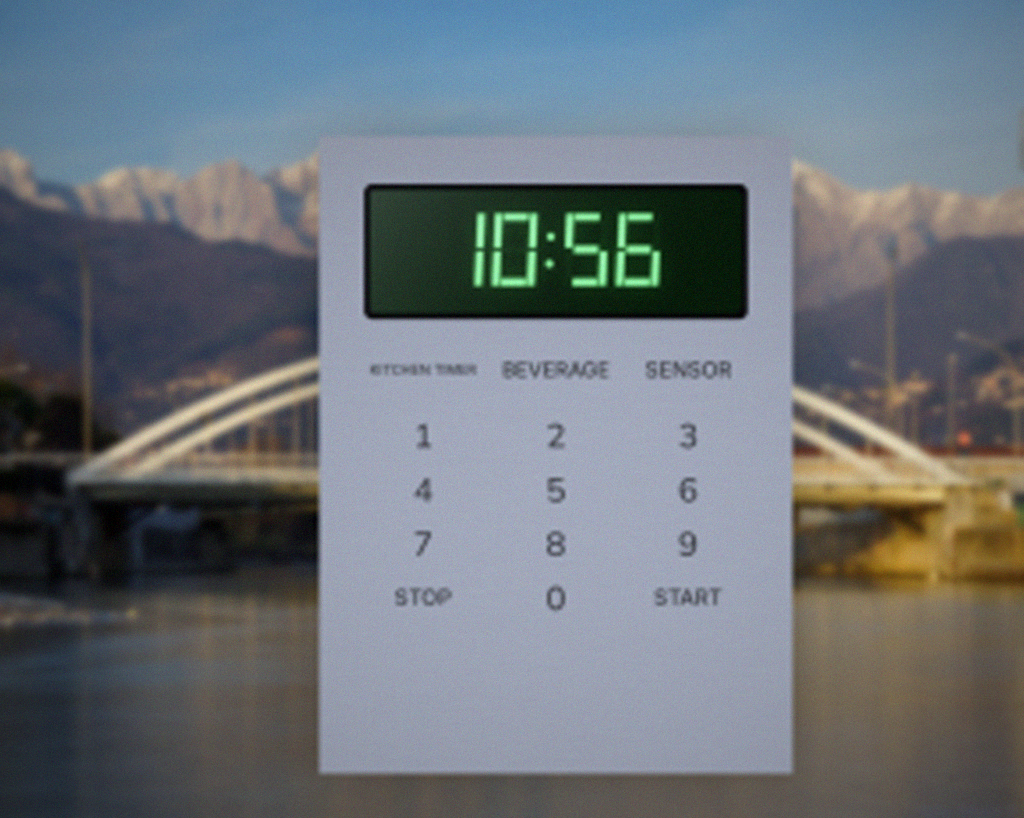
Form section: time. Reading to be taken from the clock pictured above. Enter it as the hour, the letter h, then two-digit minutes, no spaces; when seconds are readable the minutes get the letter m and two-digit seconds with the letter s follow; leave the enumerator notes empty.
10h56
